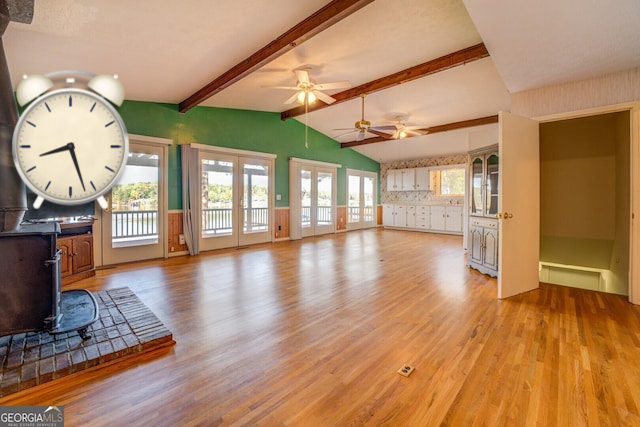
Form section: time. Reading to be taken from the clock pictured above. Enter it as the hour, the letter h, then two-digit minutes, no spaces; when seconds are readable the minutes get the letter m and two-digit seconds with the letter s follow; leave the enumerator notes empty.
8h27
